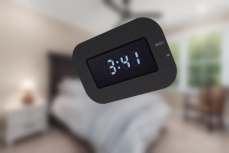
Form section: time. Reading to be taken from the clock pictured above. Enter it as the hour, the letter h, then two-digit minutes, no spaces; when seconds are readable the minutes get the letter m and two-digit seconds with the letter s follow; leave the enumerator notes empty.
3h41
